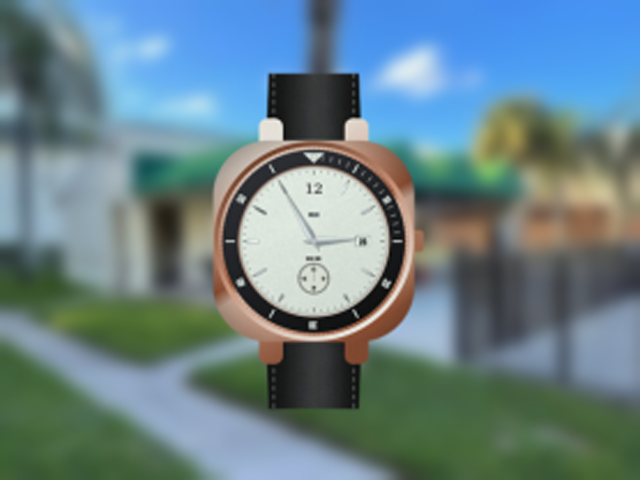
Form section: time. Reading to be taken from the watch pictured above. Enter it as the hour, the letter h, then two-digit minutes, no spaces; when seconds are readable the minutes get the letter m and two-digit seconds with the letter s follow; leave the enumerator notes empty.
2h55
